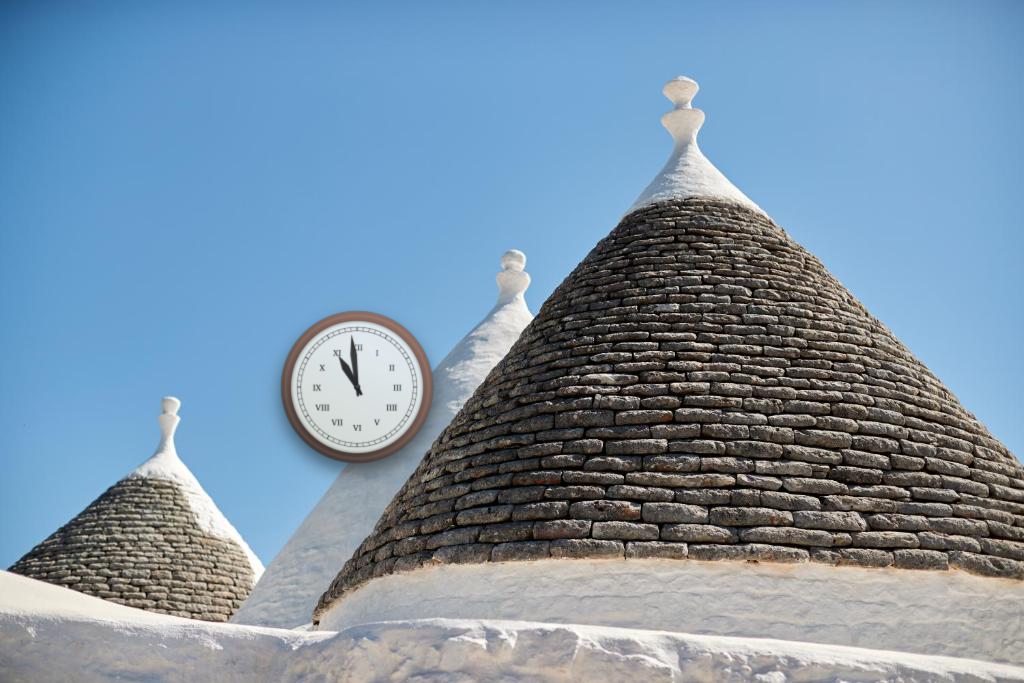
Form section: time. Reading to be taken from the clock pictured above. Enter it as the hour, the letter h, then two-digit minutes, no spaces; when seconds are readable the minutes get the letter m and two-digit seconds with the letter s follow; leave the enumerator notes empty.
10h59
